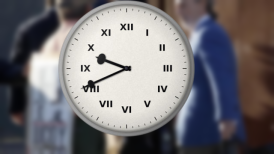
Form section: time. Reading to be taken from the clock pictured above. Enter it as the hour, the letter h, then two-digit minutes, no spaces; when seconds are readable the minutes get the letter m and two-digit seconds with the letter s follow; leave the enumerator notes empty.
9h41
